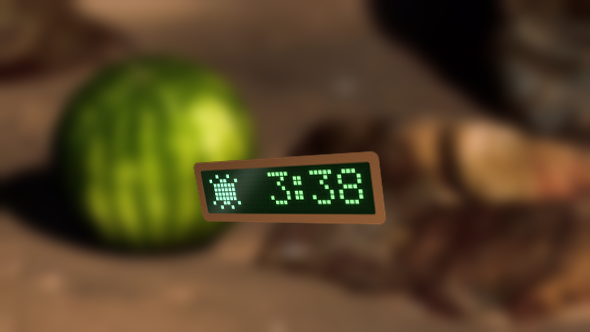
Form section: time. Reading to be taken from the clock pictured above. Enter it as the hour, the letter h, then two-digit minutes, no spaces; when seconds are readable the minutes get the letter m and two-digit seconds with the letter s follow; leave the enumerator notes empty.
3h38
